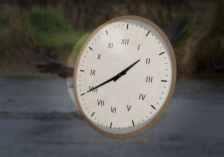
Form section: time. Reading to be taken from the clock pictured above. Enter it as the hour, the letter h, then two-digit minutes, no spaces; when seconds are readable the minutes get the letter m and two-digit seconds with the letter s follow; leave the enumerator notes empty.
1h40
